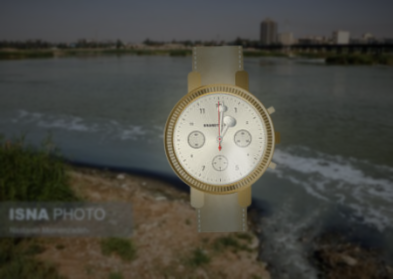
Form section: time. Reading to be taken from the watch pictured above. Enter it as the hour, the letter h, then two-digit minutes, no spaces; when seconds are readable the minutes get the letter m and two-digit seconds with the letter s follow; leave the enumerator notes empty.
1h01
